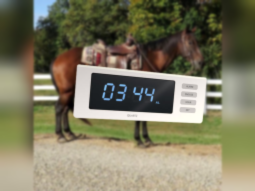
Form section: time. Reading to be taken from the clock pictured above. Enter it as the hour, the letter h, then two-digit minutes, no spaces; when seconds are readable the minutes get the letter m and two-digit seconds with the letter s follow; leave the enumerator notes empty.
3h44
